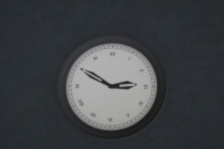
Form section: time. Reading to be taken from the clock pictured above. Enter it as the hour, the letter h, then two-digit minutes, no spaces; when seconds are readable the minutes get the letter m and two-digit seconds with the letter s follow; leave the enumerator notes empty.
2h50
